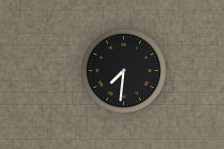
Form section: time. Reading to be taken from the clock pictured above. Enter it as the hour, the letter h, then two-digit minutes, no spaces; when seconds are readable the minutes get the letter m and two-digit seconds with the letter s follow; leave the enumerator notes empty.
7h31
